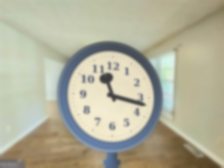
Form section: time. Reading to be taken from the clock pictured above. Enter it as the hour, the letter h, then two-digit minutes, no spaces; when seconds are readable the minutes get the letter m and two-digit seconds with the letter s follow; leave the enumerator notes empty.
11h17
